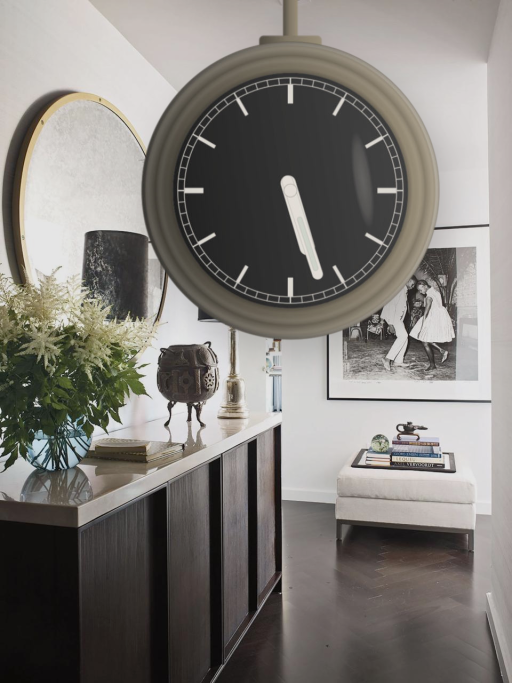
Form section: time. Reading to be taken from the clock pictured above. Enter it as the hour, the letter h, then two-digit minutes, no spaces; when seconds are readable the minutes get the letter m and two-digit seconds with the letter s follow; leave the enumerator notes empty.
5h27
